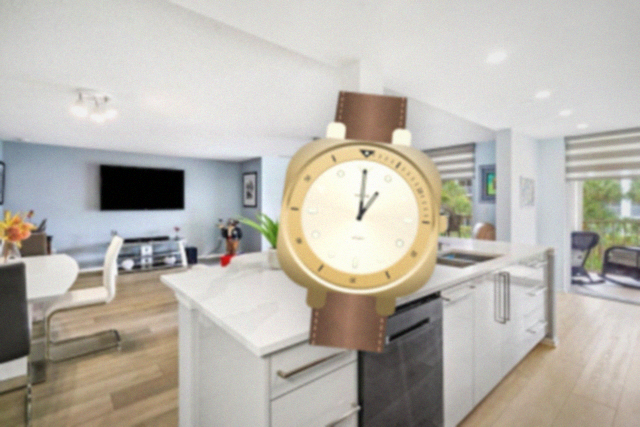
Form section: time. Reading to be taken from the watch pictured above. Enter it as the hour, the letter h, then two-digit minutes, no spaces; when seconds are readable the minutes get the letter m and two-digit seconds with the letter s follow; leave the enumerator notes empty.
1h00
